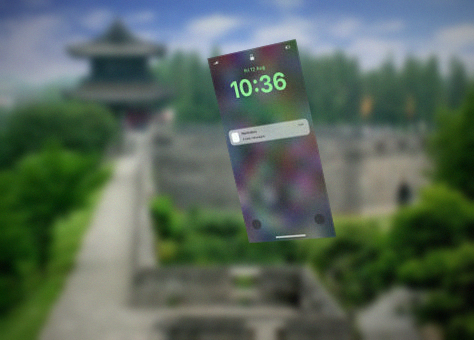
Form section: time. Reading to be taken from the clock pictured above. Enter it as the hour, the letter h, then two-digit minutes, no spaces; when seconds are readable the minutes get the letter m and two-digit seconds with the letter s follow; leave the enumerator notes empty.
10h36
